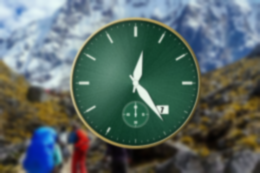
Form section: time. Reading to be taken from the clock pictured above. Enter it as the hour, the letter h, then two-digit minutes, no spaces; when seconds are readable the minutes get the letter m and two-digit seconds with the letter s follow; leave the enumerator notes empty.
12h24
